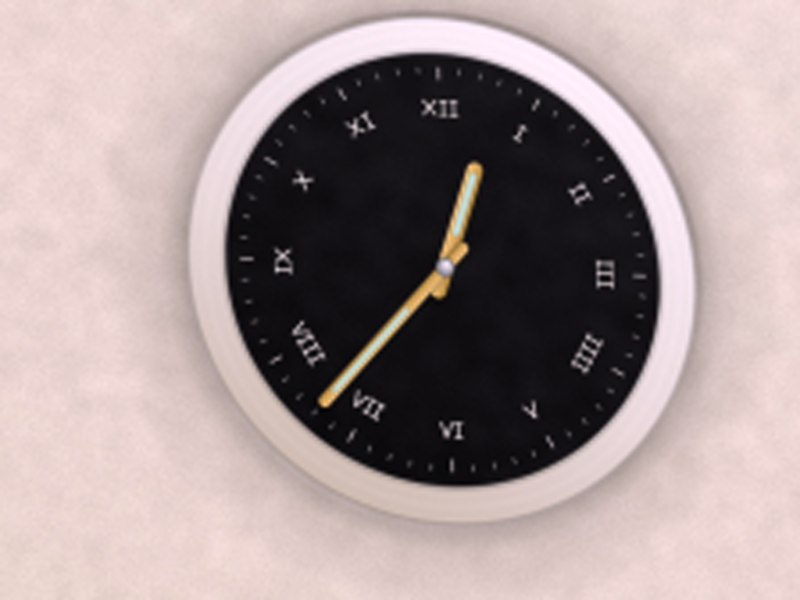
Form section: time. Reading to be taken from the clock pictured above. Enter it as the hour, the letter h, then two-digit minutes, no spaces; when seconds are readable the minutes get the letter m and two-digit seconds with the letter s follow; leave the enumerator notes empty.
12h37
